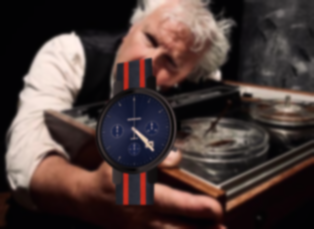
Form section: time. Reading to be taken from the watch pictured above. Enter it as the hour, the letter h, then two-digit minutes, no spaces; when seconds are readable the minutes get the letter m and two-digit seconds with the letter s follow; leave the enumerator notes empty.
4h23
